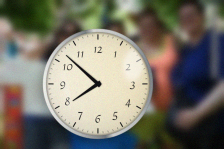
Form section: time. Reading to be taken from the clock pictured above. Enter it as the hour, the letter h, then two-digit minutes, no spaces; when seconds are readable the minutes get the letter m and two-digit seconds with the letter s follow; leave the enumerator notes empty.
7h52
